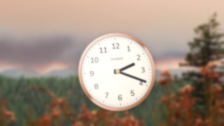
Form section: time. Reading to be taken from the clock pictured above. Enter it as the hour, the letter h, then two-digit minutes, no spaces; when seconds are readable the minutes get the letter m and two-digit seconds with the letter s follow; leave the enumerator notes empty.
2h19
